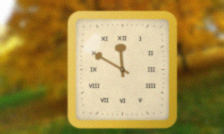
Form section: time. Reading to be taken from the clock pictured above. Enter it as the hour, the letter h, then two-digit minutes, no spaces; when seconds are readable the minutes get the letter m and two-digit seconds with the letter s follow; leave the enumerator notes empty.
11h50
